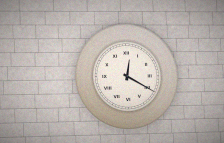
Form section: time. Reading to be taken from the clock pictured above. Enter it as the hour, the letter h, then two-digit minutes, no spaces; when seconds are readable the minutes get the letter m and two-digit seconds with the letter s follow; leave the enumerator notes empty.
12h20
